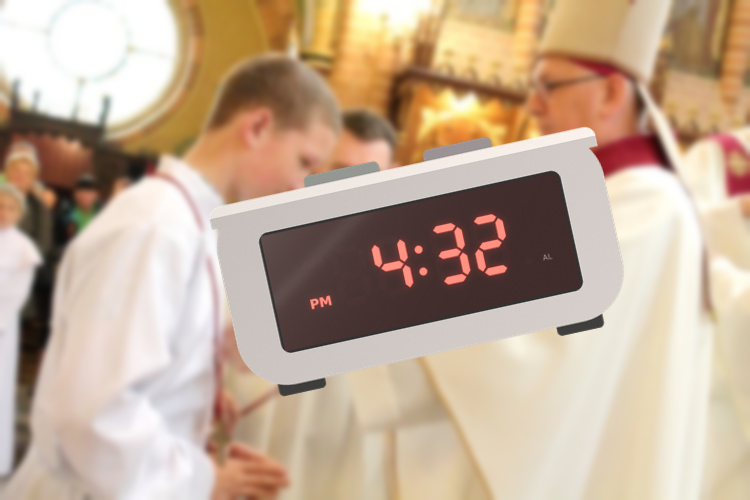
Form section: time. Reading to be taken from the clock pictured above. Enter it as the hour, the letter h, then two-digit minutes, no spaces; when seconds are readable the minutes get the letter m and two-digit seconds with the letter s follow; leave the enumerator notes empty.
4h32
